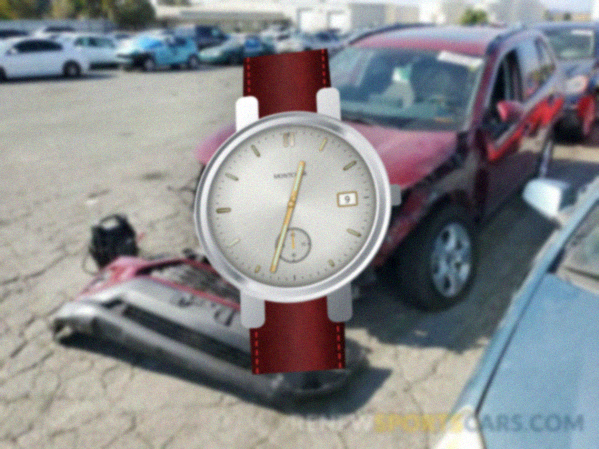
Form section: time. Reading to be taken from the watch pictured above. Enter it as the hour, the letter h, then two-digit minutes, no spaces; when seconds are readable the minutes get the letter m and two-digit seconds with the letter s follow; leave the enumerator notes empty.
12h33
